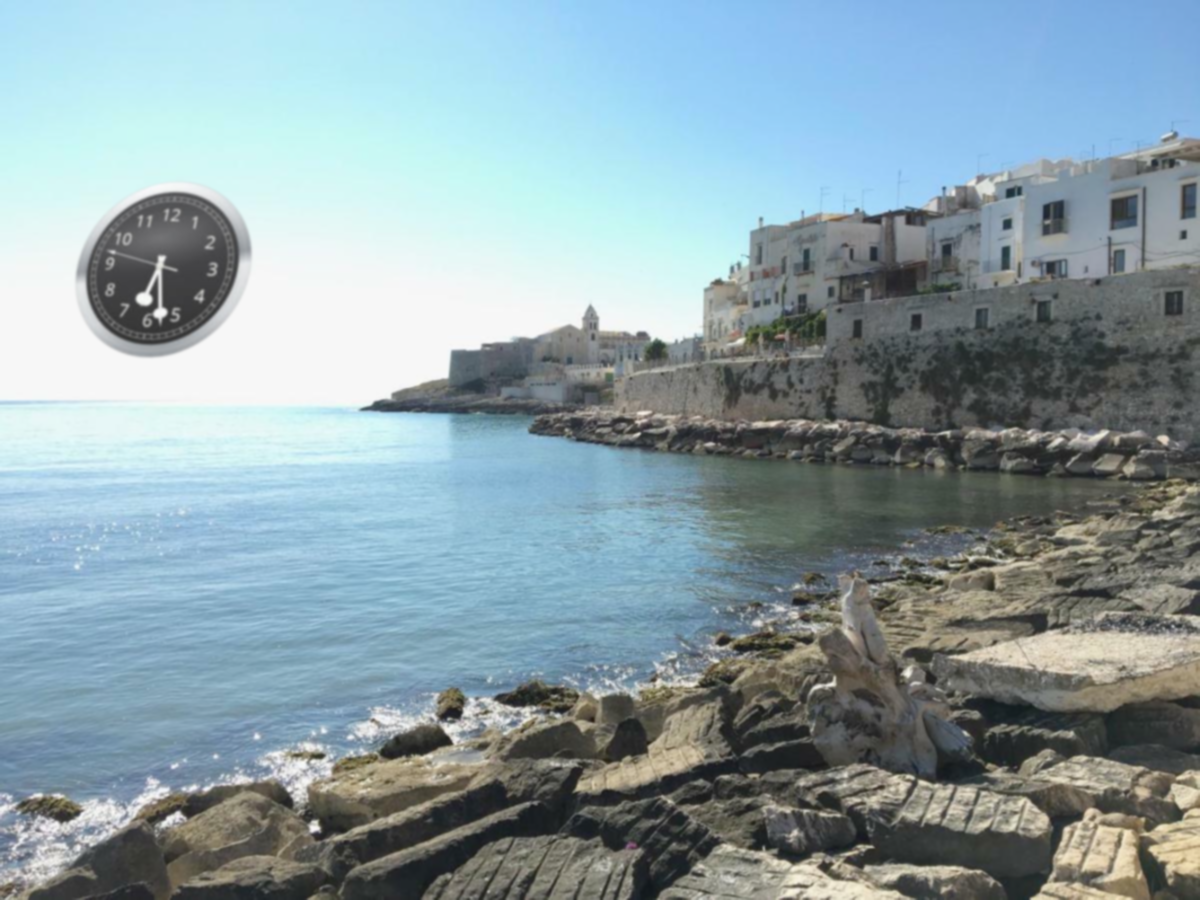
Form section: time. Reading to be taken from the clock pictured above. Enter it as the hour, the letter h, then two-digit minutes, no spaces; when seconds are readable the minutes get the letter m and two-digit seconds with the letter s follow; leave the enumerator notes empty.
6h27m47s
